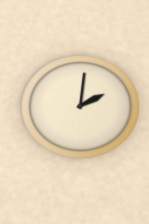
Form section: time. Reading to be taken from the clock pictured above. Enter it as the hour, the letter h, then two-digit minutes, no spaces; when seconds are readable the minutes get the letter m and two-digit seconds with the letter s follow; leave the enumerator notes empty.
2h01
